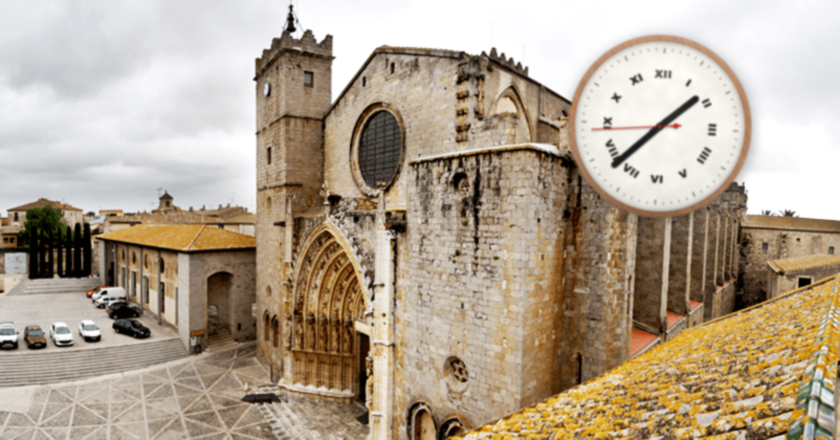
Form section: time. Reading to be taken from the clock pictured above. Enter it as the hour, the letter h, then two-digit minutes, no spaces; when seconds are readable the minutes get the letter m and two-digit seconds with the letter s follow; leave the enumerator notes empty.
1h37m44s
